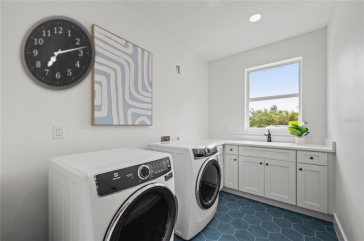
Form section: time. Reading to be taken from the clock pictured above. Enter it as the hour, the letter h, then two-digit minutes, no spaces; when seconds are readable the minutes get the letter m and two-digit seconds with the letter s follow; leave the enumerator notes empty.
7h13
